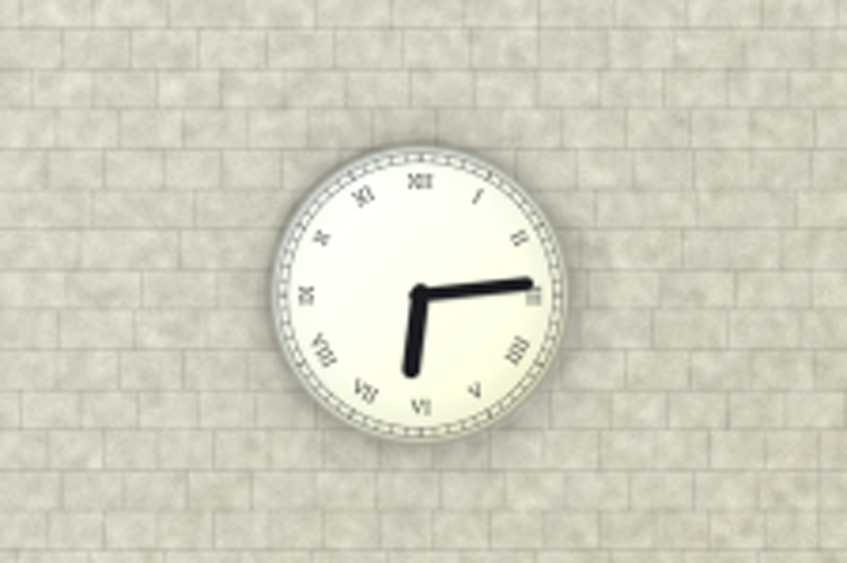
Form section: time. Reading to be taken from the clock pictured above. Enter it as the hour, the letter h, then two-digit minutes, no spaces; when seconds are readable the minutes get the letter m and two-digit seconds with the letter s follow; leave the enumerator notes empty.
6h14
